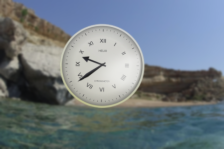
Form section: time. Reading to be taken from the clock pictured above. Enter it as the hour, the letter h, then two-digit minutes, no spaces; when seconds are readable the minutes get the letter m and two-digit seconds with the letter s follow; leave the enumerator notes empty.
9h39
